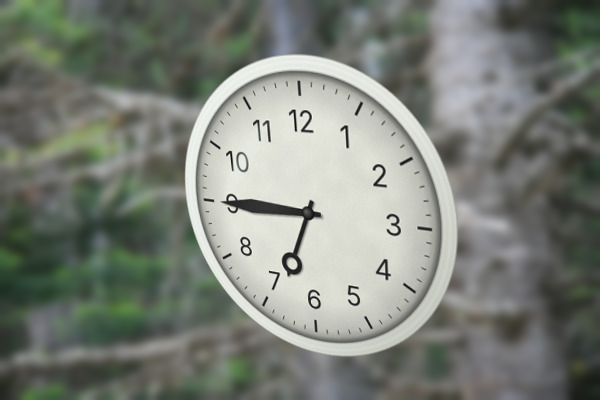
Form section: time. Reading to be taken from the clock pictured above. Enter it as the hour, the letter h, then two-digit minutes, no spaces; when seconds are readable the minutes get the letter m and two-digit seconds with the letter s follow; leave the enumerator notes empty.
6h45
